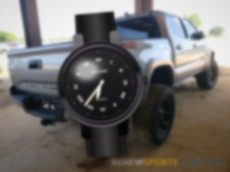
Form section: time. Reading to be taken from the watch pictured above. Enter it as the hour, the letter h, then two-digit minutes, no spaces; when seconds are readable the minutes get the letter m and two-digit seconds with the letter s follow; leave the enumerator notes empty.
6h37
